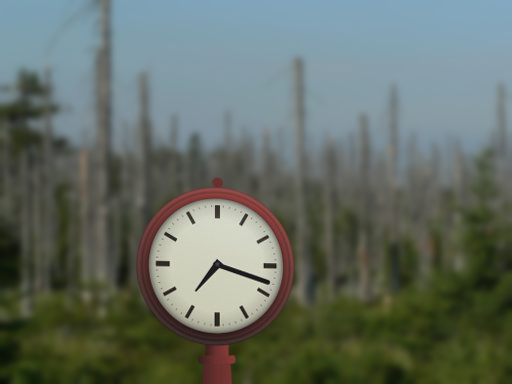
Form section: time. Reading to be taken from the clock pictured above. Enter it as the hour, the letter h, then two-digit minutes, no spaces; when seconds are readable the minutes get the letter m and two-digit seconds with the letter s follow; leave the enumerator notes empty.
7h18
